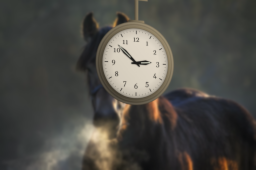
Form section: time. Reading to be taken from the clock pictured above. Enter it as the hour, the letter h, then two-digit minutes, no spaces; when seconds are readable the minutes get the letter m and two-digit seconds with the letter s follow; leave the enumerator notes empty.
2h52
